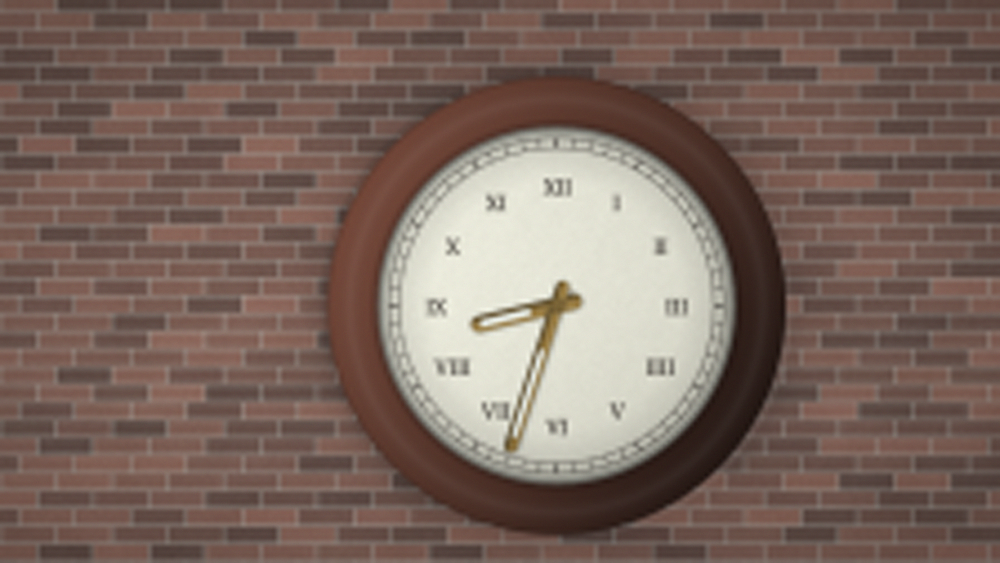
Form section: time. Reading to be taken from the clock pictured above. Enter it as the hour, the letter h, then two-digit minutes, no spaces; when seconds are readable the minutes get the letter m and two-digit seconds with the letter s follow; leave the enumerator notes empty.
8h33
